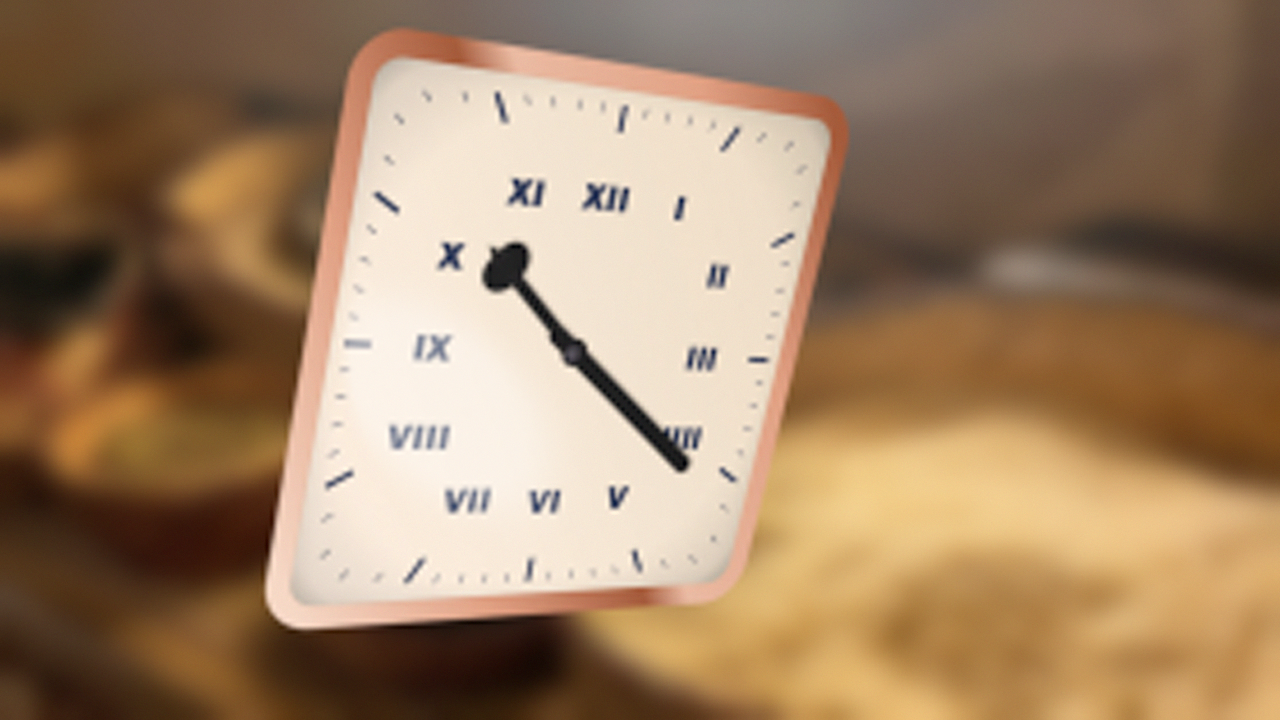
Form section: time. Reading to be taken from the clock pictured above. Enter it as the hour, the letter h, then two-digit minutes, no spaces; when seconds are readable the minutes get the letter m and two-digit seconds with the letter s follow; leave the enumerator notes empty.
10h21
